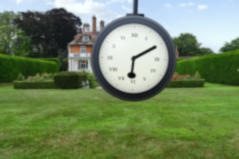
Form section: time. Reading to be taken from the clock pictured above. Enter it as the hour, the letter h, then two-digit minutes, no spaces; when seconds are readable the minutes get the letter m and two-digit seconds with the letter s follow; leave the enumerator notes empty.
6h10
